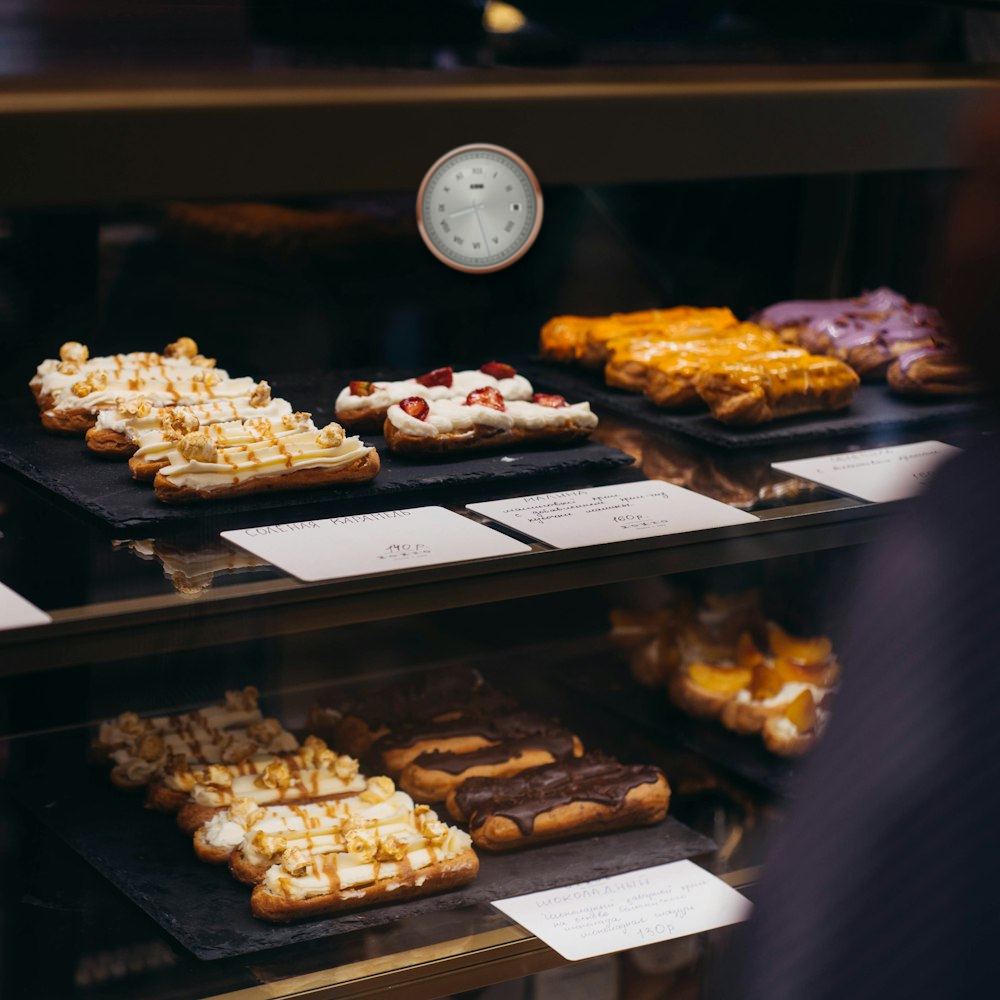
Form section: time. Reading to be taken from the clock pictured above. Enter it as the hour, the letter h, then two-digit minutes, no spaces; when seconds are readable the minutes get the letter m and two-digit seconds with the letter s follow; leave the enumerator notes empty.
8h27
